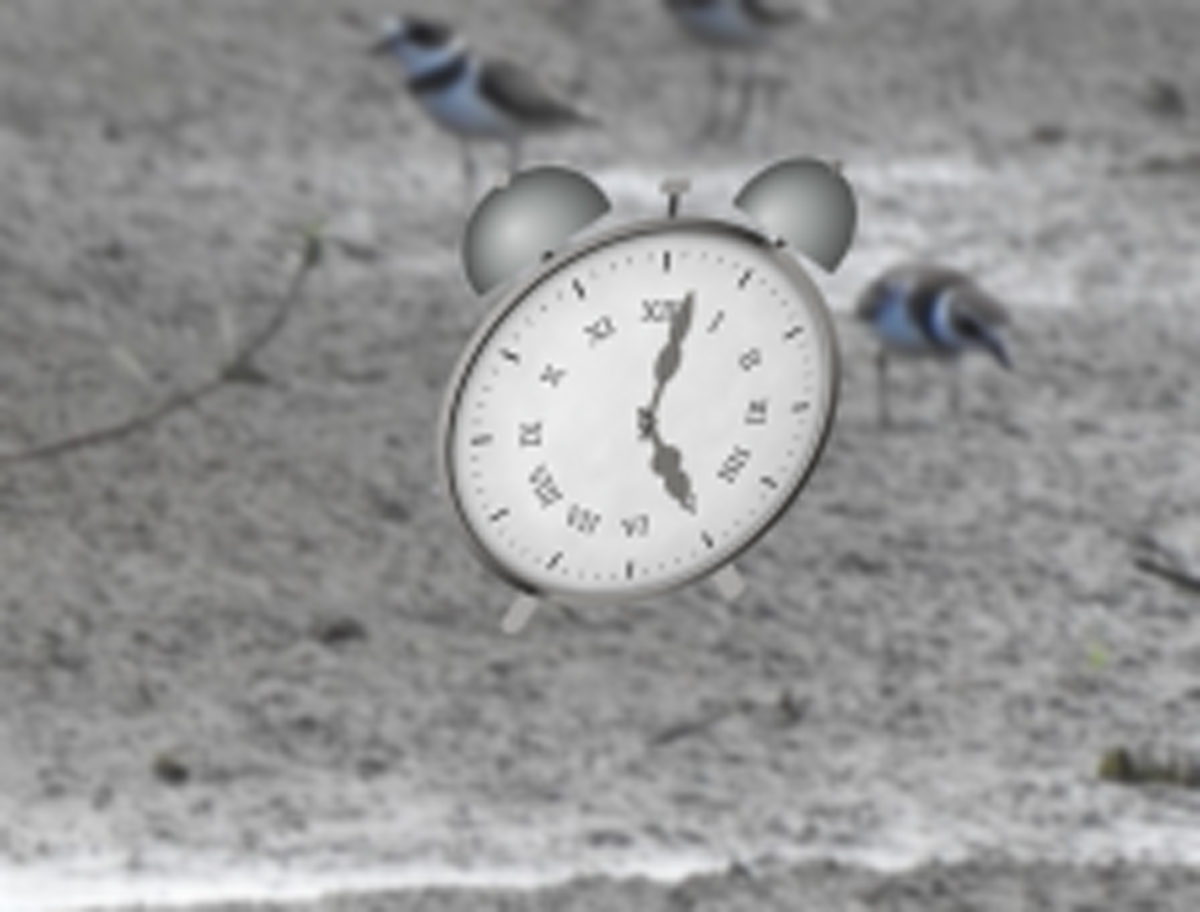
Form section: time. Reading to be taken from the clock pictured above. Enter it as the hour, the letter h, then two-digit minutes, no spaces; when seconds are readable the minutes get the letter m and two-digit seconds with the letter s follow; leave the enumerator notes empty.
5h02
